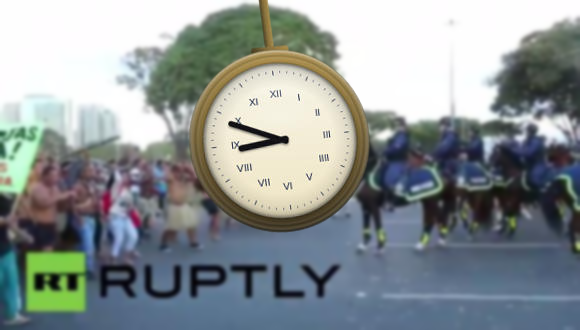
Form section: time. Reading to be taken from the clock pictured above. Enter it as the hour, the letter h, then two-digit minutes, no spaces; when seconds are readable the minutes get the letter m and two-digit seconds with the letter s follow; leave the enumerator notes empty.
8h49
